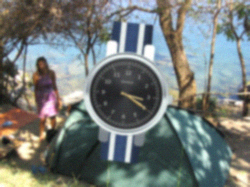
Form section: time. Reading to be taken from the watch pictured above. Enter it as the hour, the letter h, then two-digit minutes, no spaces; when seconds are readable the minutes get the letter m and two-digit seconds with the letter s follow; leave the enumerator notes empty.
3h20
